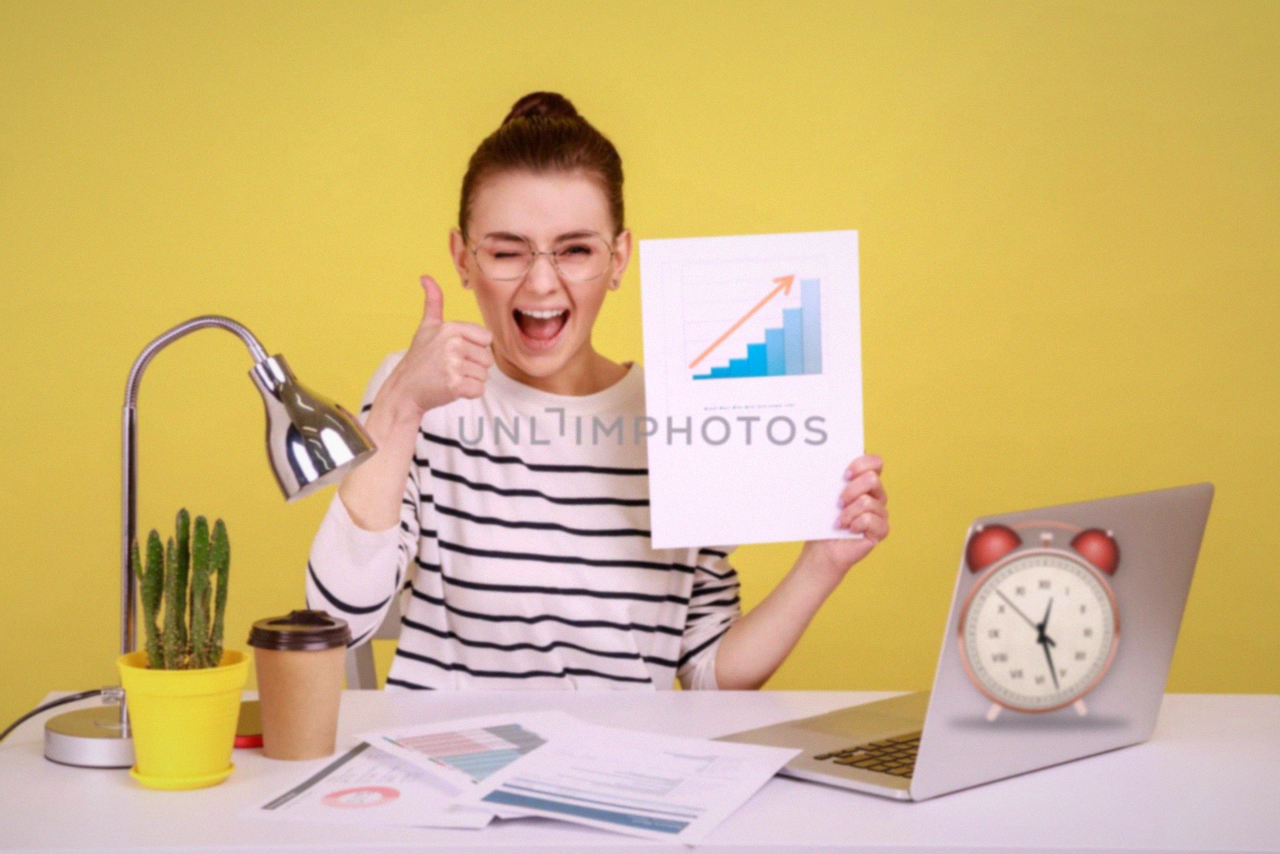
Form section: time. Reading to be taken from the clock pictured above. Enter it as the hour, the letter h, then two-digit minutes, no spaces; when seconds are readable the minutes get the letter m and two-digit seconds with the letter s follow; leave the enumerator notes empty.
12h26m52s
